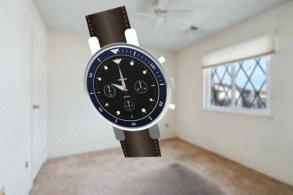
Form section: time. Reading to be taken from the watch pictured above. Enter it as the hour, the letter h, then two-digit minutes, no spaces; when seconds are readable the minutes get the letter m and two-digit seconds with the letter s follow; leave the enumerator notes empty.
10h00
